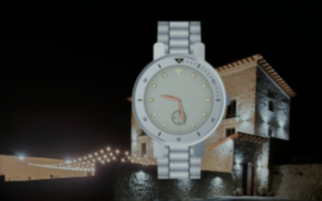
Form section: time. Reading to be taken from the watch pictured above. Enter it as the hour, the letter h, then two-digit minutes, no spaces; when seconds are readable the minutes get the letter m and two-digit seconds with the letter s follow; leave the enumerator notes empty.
9h28
